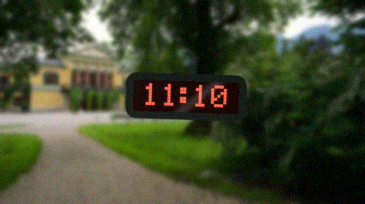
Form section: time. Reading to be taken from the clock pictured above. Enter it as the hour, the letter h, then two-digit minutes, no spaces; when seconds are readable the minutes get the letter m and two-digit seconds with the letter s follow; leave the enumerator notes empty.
11h10
